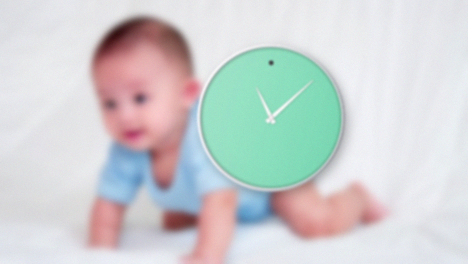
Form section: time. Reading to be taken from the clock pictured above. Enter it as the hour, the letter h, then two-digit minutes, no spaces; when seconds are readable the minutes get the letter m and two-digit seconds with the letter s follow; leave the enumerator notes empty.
11h08
